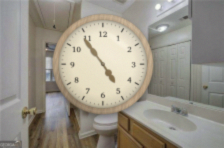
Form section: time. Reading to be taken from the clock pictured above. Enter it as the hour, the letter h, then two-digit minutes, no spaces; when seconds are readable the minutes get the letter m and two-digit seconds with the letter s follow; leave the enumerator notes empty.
4h54
